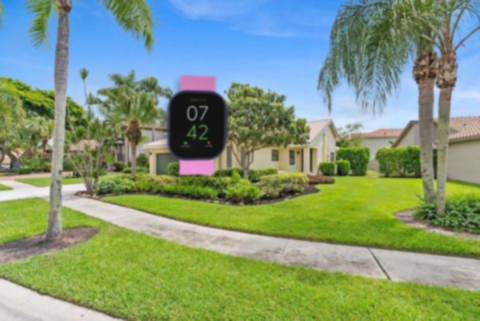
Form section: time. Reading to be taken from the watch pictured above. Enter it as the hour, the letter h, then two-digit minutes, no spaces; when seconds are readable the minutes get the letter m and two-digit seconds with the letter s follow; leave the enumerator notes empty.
7h42
